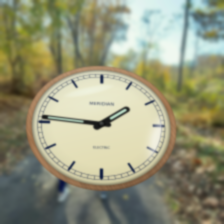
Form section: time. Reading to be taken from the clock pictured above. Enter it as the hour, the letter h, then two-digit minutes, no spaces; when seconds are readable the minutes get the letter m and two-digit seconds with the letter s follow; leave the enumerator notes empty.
1h46
